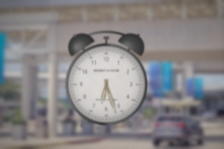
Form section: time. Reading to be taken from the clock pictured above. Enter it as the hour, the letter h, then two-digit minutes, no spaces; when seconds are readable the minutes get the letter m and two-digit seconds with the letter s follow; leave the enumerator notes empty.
6h27
